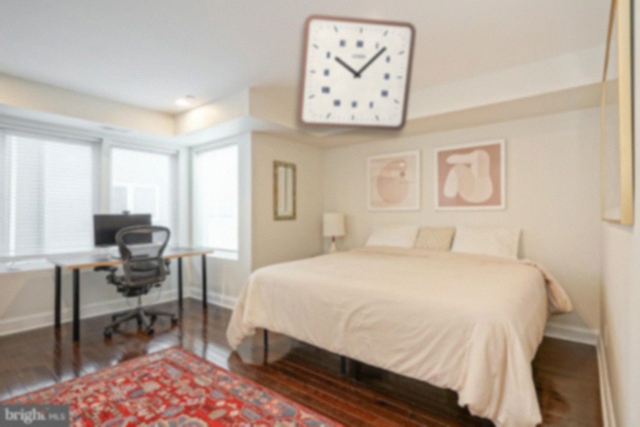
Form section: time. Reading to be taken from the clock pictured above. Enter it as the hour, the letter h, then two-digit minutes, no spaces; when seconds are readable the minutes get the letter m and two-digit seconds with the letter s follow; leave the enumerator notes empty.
10h07
